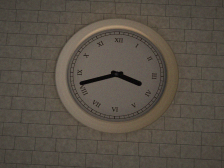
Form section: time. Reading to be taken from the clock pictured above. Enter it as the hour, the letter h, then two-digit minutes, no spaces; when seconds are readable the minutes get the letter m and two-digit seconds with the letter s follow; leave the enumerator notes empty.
3h42
